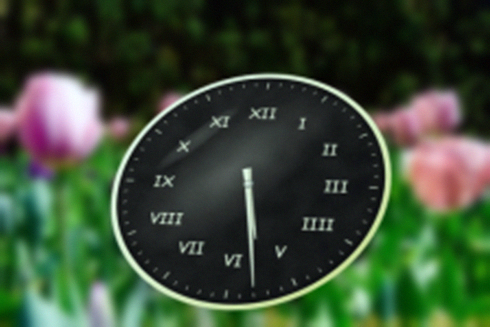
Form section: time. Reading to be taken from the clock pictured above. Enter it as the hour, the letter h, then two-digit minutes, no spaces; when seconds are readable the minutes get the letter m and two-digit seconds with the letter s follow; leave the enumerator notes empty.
5h28
